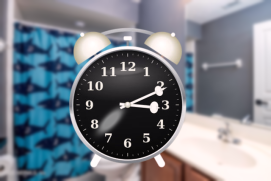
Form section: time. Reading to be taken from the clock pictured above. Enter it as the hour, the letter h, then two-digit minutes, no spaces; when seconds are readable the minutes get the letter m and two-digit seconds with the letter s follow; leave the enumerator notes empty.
3h11
